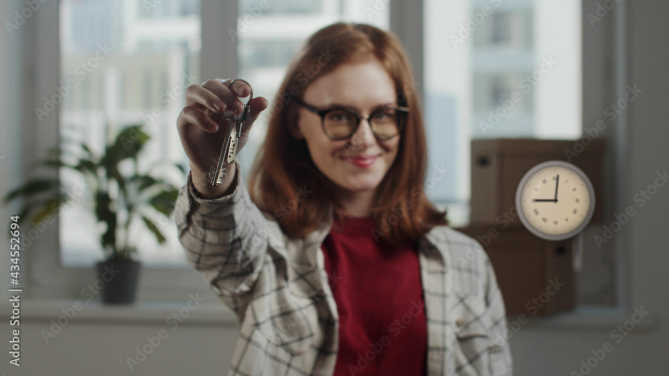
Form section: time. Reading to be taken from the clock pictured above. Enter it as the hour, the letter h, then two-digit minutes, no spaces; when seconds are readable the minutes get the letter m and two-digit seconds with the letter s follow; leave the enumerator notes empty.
9h01
